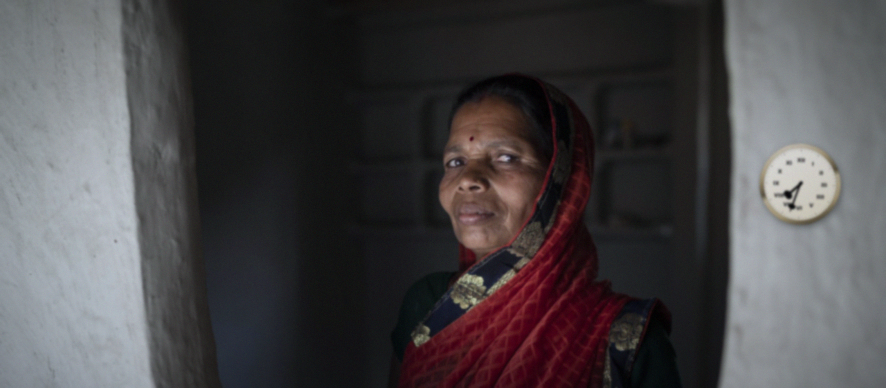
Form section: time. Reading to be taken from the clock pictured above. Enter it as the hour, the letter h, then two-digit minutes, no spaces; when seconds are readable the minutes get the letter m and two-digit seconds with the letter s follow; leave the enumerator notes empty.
7h33
